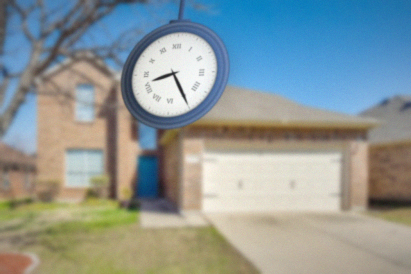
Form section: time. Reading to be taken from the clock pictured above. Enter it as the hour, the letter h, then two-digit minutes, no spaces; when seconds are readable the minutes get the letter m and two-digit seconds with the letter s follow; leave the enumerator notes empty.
8h25
